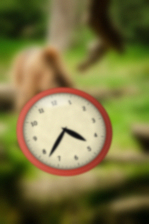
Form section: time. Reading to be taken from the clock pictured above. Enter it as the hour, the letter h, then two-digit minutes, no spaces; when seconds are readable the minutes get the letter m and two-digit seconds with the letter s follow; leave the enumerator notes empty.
4h38
